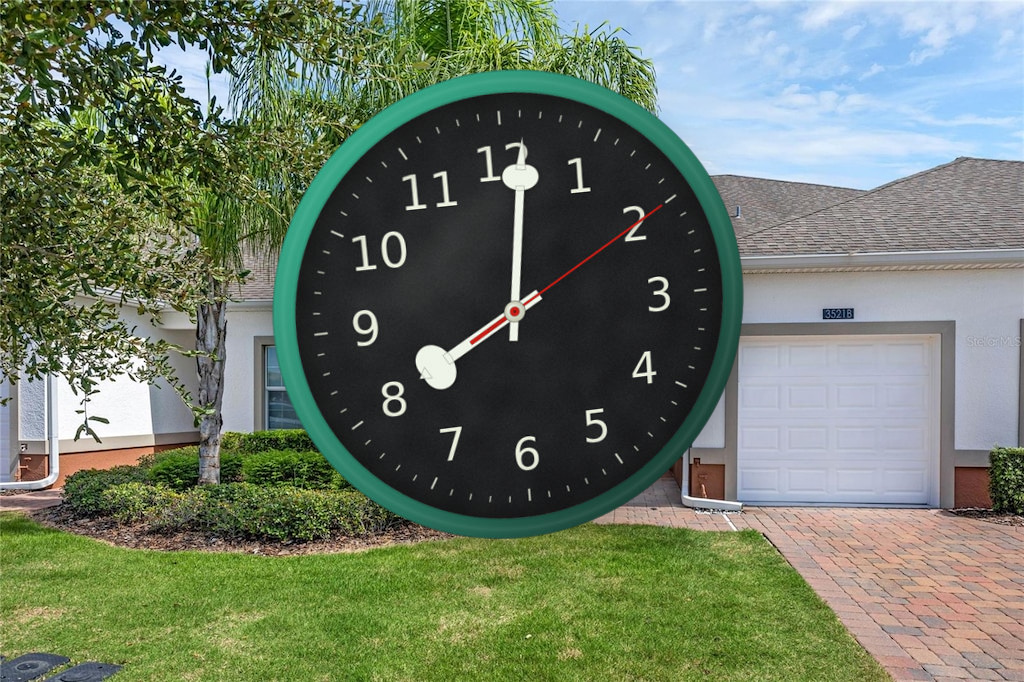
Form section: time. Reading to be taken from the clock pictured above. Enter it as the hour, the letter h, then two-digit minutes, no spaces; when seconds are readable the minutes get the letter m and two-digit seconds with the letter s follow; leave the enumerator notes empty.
8h01m10s
